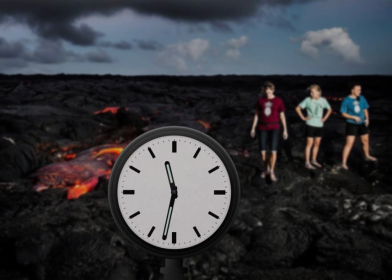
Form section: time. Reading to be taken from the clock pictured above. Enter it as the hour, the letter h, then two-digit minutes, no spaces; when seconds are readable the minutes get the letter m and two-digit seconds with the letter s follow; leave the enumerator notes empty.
11h32
